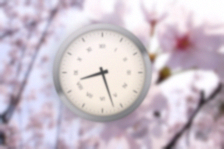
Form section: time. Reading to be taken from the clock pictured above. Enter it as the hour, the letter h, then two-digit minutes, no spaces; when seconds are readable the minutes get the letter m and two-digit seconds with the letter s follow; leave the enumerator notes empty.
8h27
